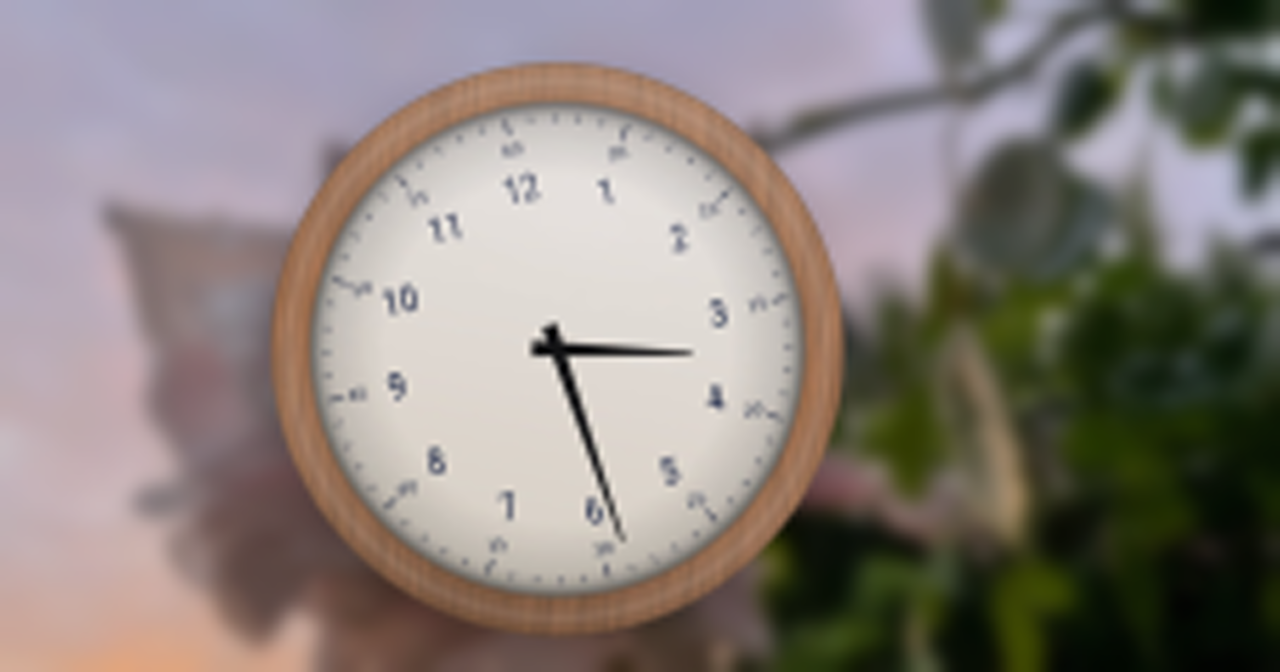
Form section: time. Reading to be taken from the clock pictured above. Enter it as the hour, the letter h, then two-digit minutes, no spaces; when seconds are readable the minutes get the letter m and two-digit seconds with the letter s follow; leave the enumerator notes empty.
3h29
